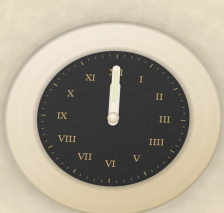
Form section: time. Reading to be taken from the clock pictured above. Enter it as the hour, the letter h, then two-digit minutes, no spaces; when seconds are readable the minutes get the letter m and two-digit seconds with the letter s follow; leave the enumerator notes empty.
12h00
